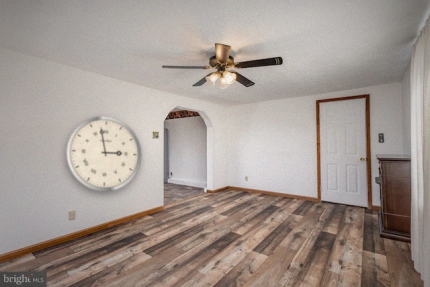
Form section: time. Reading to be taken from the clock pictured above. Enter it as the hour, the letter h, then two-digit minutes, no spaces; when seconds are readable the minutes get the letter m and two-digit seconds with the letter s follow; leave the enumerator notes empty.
2h58
